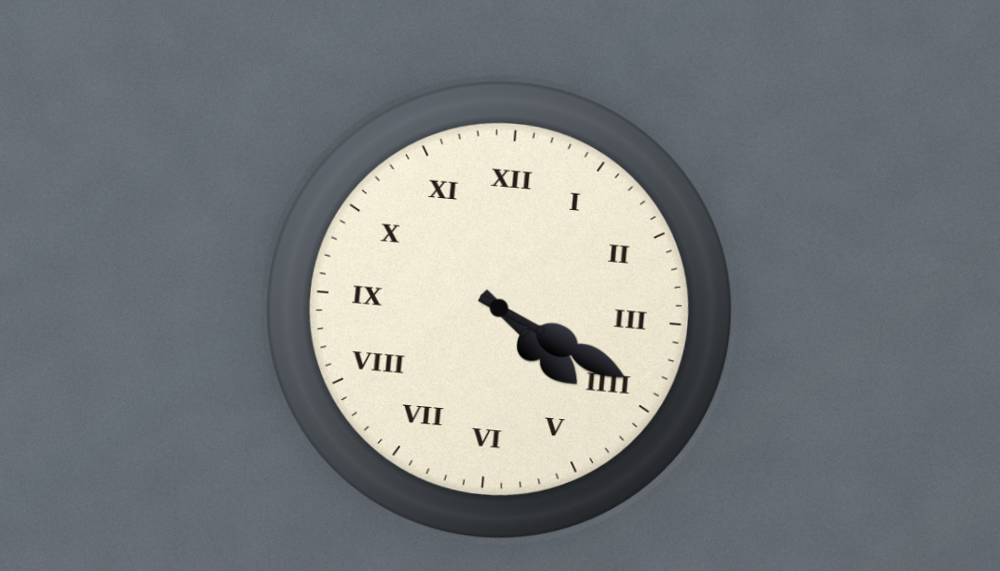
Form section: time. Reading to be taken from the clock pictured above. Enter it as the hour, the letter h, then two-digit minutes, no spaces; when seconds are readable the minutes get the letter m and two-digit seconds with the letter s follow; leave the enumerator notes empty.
4h19
